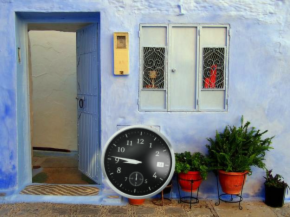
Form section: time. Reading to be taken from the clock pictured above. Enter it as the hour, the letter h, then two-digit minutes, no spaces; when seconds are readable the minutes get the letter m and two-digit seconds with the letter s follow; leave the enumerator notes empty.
8h46
